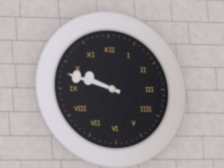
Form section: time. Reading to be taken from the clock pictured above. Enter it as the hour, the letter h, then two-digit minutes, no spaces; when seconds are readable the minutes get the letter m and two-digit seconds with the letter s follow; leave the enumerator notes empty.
9h48
